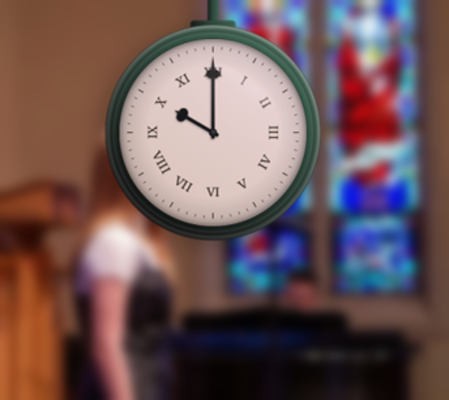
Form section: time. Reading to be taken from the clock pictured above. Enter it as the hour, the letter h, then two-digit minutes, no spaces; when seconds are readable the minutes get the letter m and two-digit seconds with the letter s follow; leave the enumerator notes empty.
10h00
